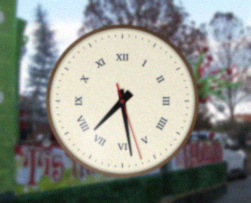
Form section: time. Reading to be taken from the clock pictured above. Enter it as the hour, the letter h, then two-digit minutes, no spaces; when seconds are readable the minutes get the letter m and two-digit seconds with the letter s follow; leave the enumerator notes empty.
7h28m27s
